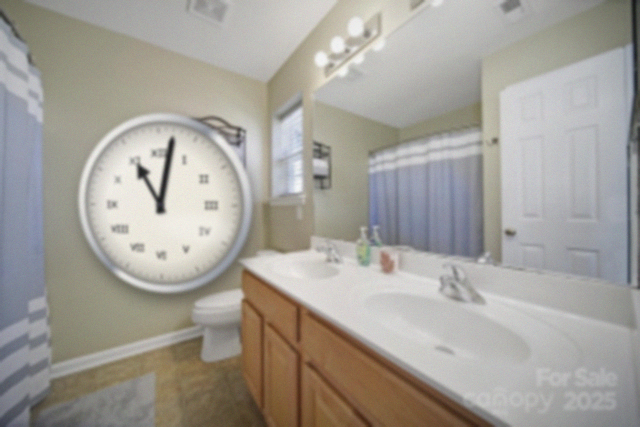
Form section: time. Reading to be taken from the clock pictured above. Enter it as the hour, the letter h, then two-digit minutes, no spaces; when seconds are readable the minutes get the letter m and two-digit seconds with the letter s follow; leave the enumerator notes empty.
11h02
